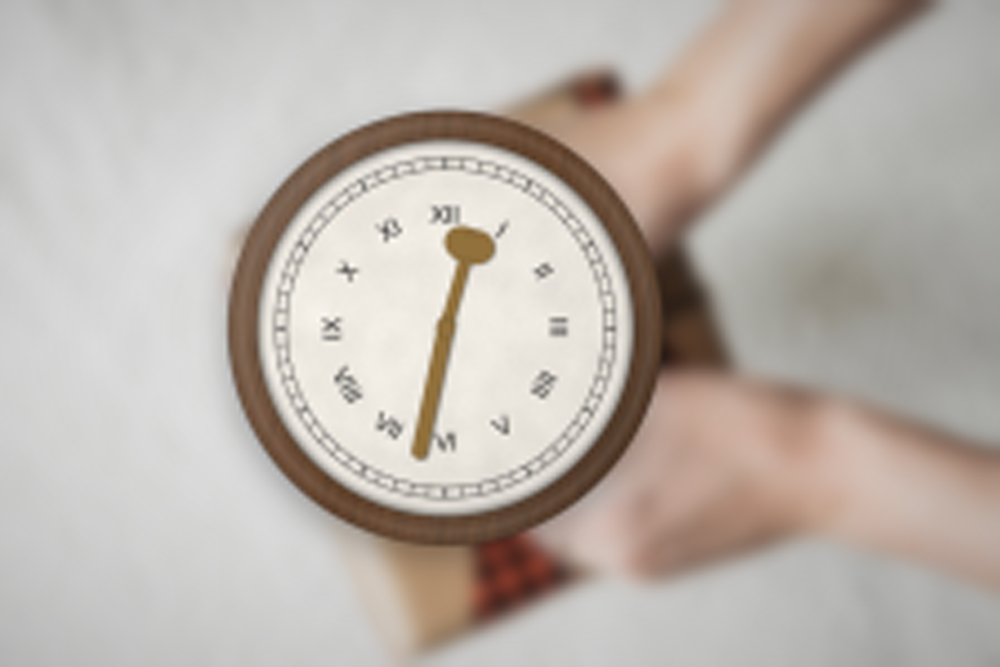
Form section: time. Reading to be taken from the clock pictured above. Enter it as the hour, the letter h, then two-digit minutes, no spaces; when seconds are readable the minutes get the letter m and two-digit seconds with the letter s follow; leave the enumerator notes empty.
12h32
